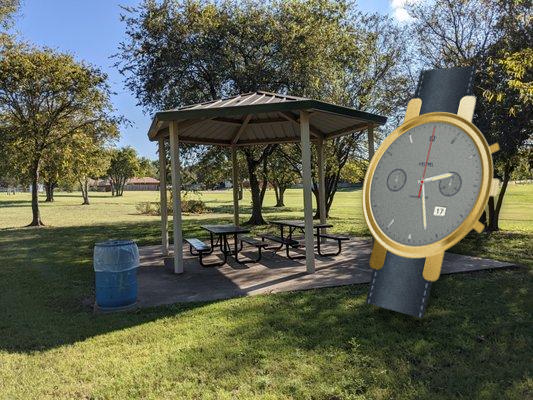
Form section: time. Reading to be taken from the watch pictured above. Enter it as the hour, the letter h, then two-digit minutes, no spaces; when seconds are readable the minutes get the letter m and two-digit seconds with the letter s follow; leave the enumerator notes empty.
2h27
